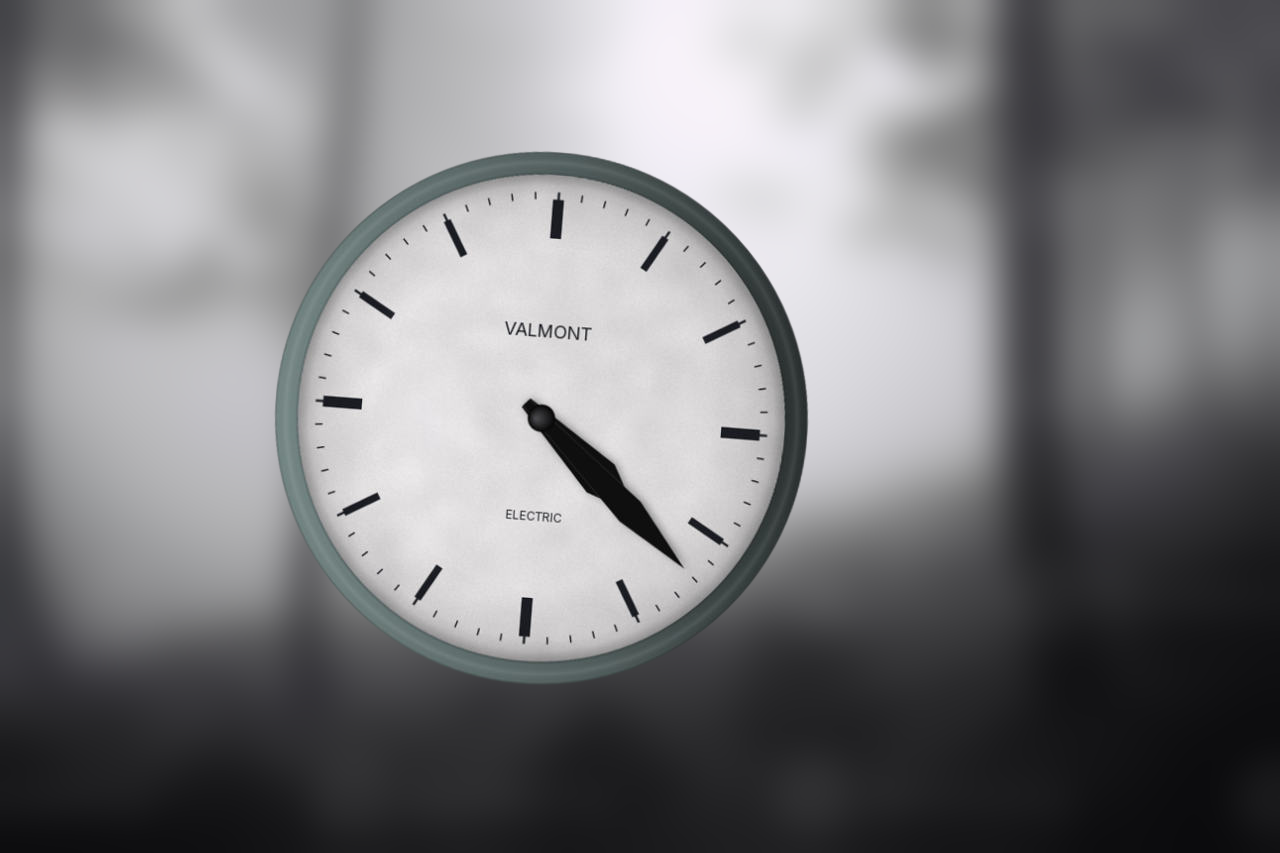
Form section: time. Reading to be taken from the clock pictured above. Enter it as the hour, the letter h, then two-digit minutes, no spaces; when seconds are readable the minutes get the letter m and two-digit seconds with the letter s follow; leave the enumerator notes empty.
4h22
